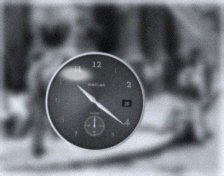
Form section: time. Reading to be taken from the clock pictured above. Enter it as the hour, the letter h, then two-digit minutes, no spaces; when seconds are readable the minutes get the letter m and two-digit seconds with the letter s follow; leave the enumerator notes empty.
10h21
